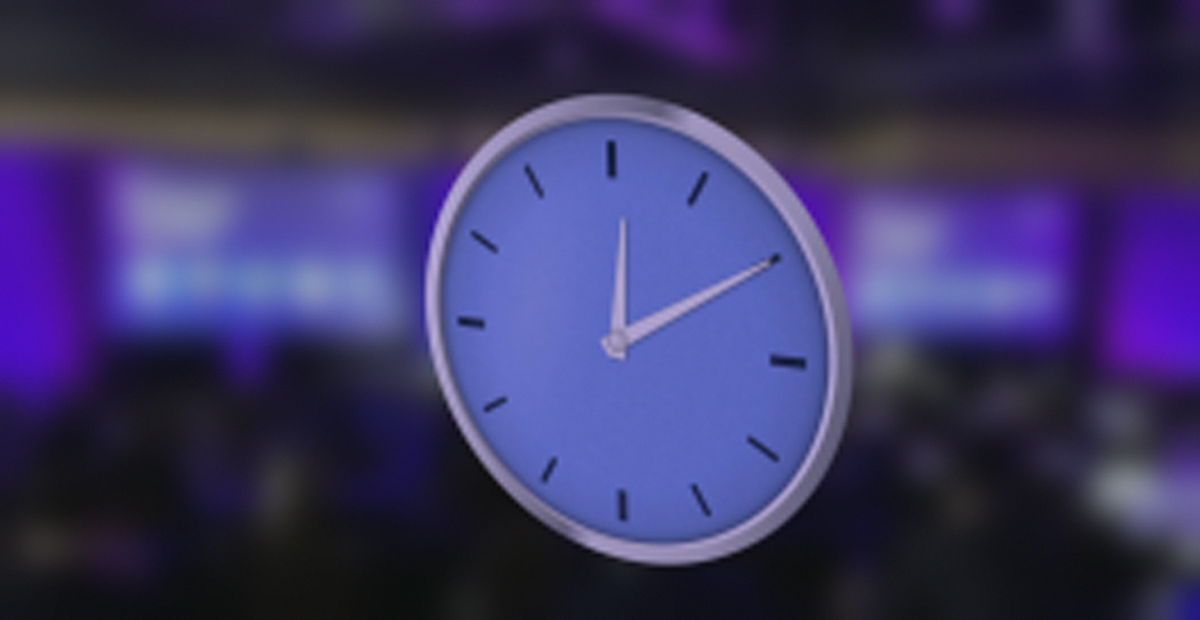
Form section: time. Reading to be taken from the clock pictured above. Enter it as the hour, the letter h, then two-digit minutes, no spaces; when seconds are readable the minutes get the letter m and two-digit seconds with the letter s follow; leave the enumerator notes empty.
12h10
